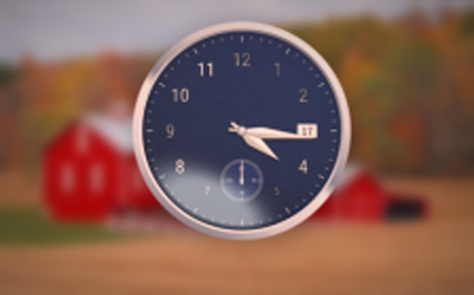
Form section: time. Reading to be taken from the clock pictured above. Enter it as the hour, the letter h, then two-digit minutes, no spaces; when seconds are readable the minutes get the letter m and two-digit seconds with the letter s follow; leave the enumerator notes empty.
4h16
